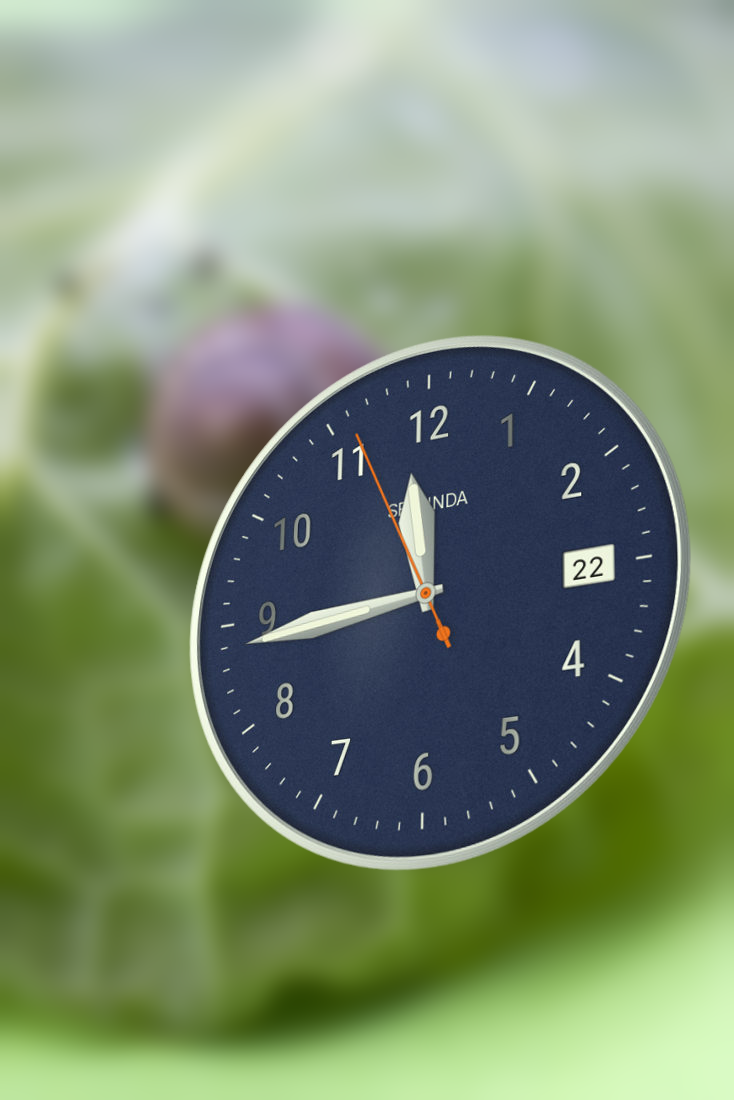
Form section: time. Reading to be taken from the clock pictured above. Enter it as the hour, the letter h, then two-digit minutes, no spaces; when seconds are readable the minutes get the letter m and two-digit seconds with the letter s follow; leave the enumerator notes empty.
11h43m56s
